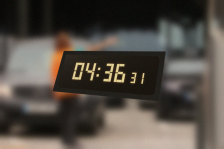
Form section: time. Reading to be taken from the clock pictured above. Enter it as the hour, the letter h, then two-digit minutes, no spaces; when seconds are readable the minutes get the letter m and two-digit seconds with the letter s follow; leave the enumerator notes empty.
4h36m31s
